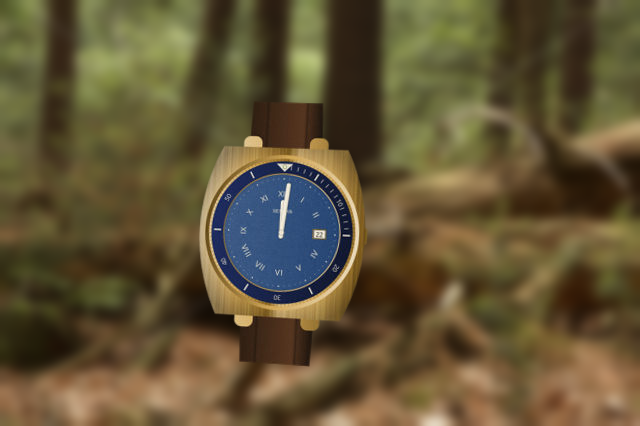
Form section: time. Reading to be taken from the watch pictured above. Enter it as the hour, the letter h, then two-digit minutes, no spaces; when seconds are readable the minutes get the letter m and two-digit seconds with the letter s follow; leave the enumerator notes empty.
12h01
